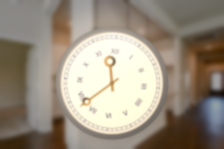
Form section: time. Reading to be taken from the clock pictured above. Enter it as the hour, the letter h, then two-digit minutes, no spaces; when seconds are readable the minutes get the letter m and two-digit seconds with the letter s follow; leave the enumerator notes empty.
11h38
